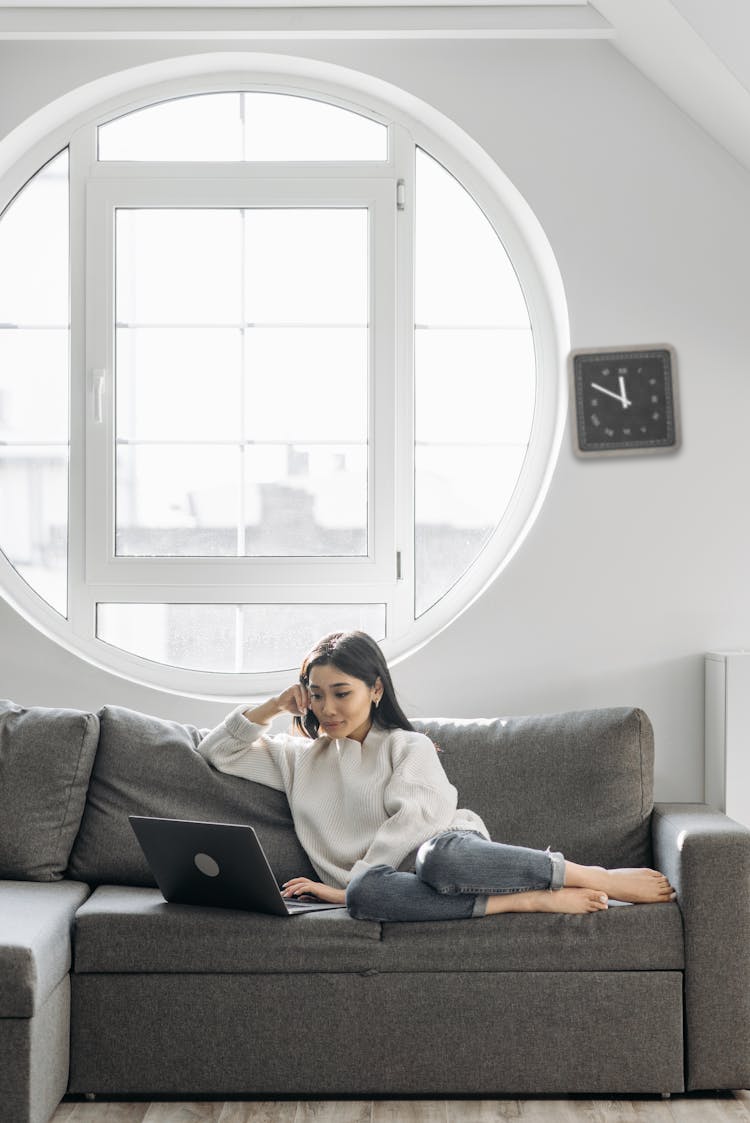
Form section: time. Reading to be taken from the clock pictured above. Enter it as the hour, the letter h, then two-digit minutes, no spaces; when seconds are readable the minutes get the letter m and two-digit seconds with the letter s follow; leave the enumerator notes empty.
11h50
